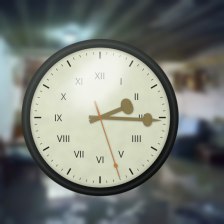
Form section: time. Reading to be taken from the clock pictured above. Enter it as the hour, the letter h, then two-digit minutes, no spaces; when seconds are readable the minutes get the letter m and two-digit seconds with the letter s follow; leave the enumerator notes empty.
2h15m27s
